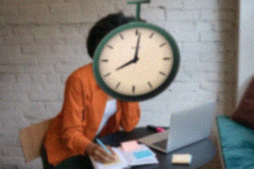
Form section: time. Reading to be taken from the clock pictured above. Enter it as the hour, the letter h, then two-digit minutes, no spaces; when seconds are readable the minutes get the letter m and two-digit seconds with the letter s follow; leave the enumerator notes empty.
8h01
